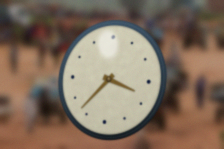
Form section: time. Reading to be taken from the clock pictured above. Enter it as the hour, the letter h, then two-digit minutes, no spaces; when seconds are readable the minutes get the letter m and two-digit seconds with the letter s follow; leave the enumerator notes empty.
3h37
